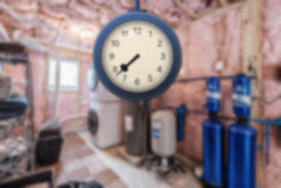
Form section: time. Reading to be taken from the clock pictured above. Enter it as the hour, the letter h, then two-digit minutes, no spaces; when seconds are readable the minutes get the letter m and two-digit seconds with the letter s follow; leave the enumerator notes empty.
7h38
